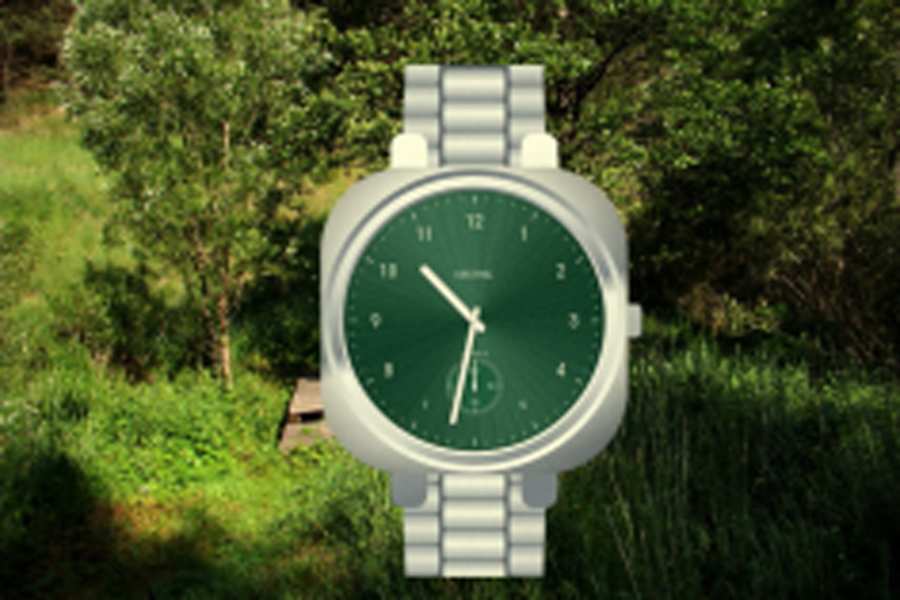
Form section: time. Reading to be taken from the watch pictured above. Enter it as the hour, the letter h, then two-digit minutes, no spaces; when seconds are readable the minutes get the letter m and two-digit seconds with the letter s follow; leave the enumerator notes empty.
10h32
